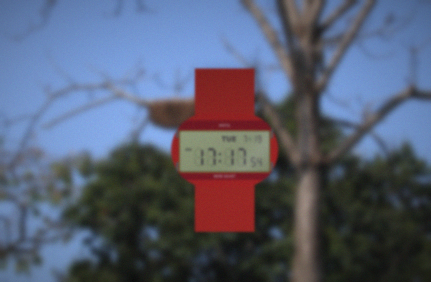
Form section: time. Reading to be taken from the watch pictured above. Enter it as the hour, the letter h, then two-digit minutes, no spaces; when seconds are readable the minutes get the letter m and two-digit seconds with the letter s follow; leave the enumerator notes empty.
17h17
